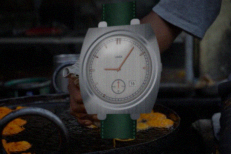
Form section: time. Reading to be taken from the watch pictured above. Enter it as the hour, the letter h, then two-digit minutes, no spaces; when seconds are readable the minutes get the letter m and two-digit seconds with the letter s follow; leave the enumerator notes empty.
9h06
